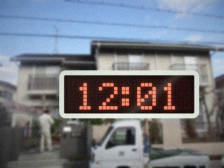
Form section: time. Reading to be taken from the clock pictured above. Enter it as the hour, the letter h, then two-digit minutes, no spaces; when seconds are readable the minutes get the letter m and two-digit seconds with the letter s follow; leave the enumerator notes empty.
12h01
